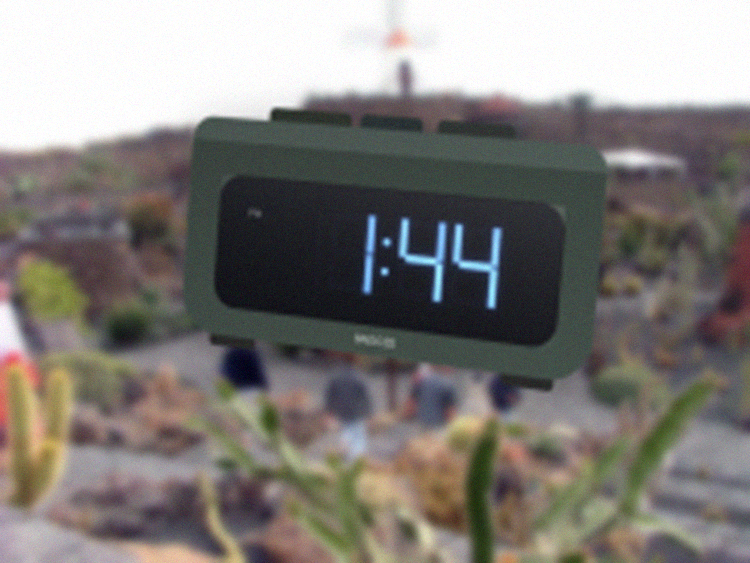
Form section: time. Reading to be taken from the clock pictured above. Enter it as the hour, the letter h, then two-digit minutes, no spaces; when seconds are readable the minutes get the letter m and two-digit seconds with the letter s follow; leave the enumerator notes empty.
1h44
